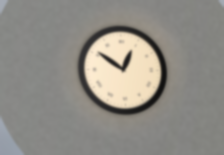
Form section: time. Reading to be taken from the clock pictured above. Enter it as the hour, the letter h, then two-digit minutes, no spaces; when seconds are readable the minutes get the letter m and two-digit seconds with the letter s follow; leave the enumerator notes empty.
12h51
